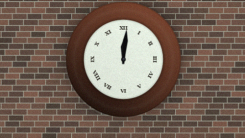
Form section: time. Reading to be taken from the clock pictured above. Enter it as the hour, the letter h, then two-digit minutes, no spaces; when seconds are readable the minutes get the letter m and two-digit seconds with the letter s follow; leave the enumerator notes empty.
12h01
